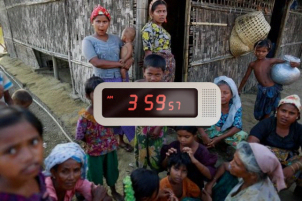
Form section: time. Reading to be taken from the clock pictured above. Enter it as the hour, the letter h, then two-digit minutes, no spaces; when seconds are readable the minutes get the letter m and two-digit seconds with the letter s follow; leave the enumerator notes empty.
3h59m57s
